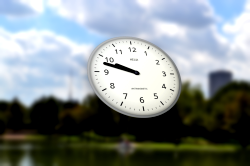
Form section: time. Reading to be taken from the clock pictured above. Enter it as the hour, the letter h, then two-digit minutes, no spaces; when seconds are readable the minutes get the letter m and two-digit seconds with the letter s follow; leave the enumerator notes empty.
9h48
